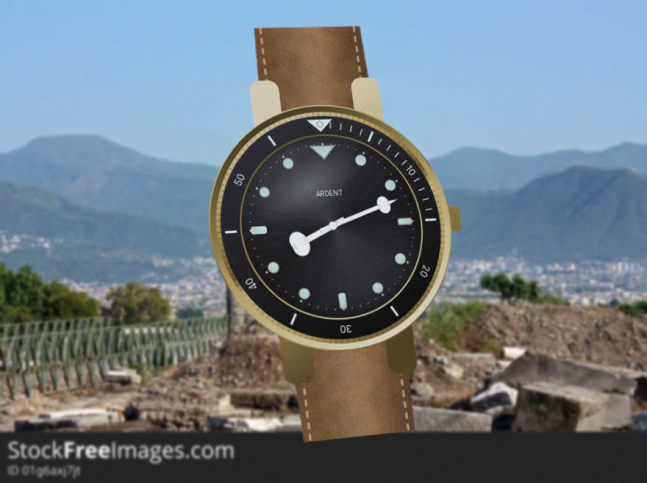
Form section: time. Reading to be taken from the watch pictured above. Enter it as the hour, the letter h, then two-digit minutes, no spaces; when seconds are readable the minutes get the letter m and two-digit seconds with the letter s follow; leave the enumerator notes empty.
8h12
